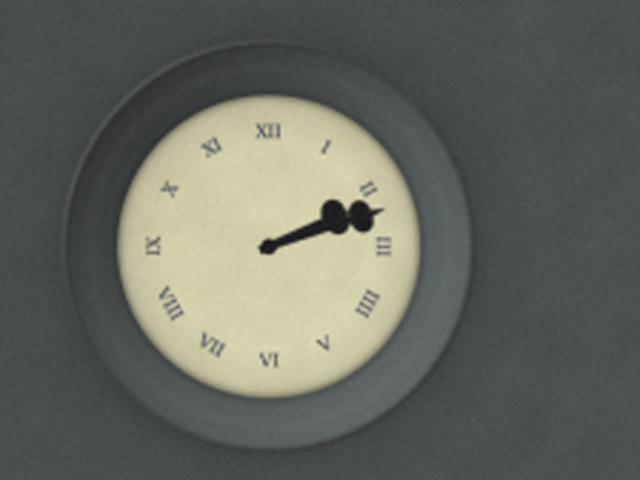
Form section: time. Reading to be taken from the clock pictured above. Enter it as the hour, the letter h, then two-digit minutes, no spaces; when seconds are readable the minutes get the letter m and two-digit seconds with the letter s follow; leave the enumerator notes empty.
2h12
